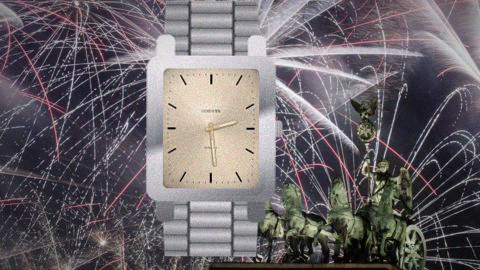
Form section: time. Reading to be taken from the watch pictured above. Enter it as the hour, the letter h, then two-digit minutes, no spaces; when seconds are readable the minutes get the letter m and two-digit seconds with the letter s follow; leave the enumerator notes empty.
2h29
